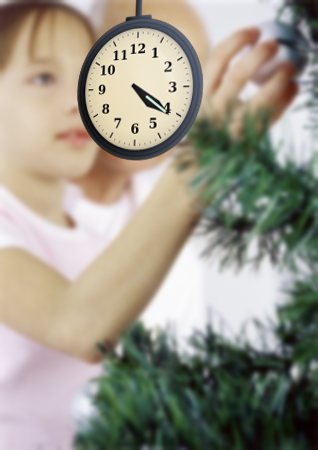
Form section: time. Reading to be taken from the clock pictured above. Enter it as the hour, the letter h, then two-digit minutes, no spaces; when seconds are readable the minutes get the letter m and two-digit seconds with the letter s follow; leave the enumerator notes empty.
4h21
